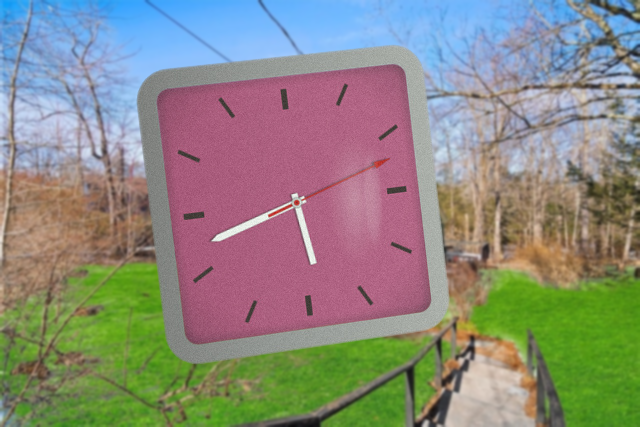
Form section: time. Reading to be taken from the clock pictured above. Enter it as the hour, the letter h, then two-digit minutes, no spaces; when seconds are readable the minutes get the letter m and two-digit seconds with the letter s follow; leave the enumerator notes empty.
5h42m12s
